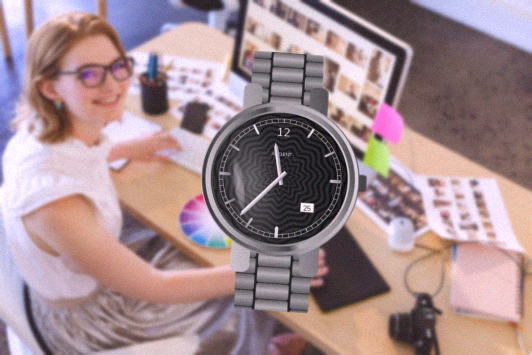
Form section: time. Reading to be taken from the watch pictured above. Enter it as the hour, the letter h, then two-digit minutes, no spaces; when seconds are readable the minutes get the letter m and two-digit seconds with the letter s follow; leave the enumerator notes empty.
11h37
